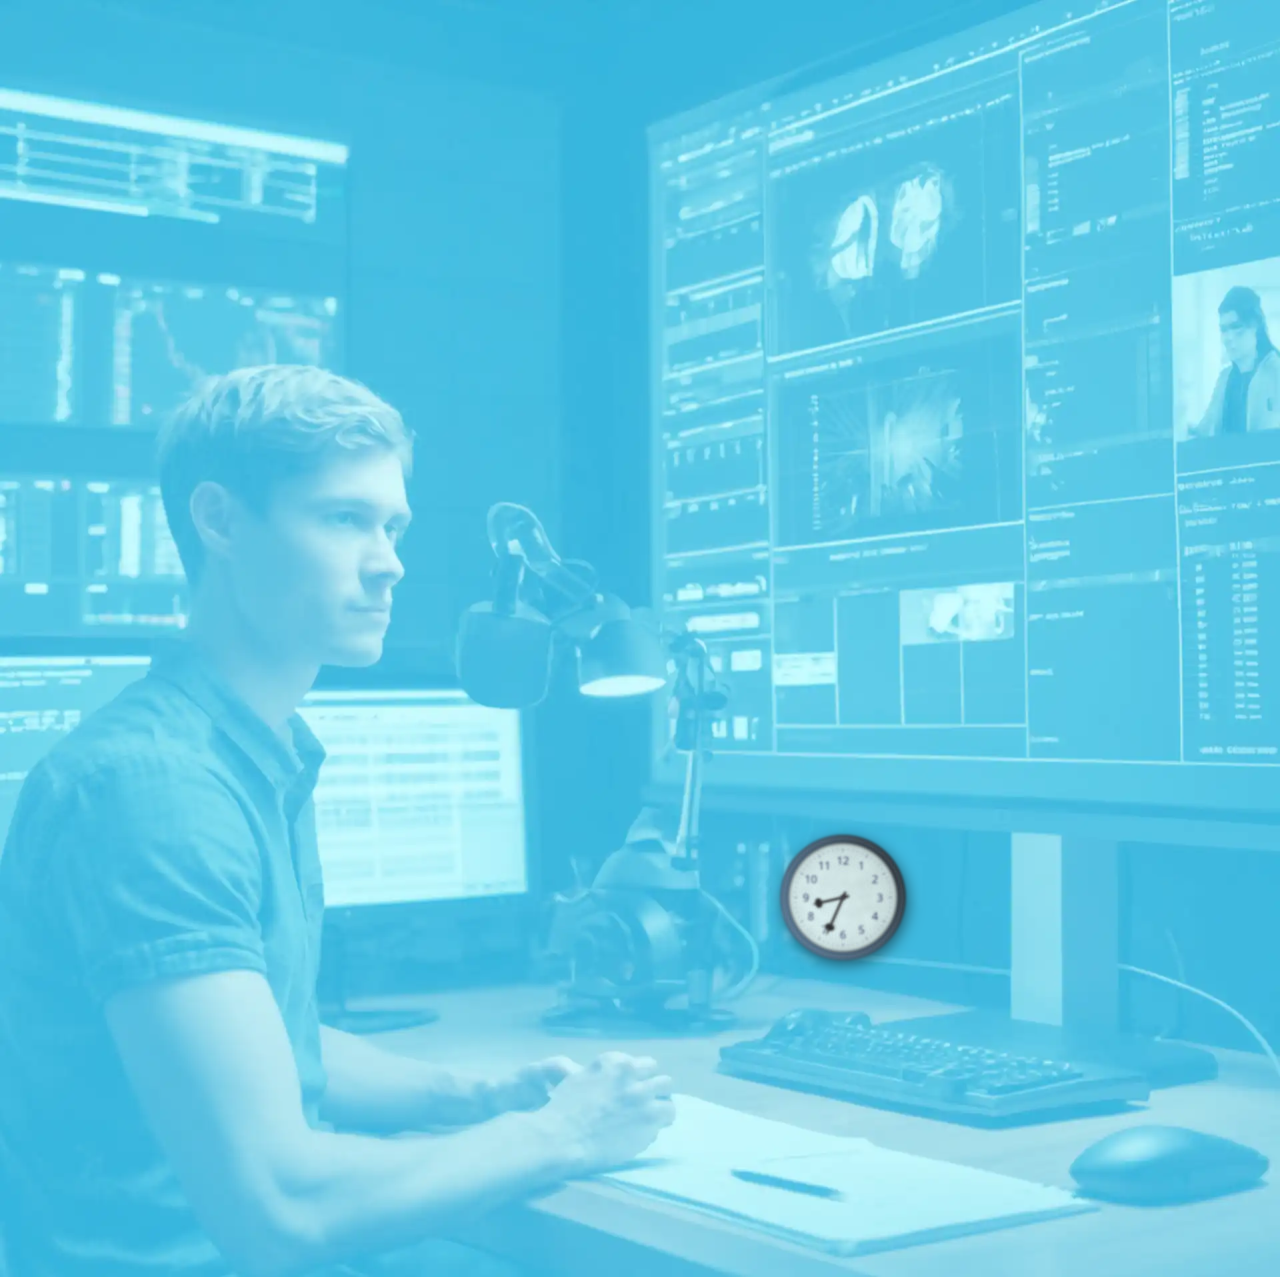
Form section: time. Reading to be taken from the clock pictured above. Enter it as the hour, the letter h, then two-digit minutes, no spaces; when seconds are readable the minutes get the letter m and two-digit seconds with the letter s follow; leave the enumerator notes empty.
8h34
